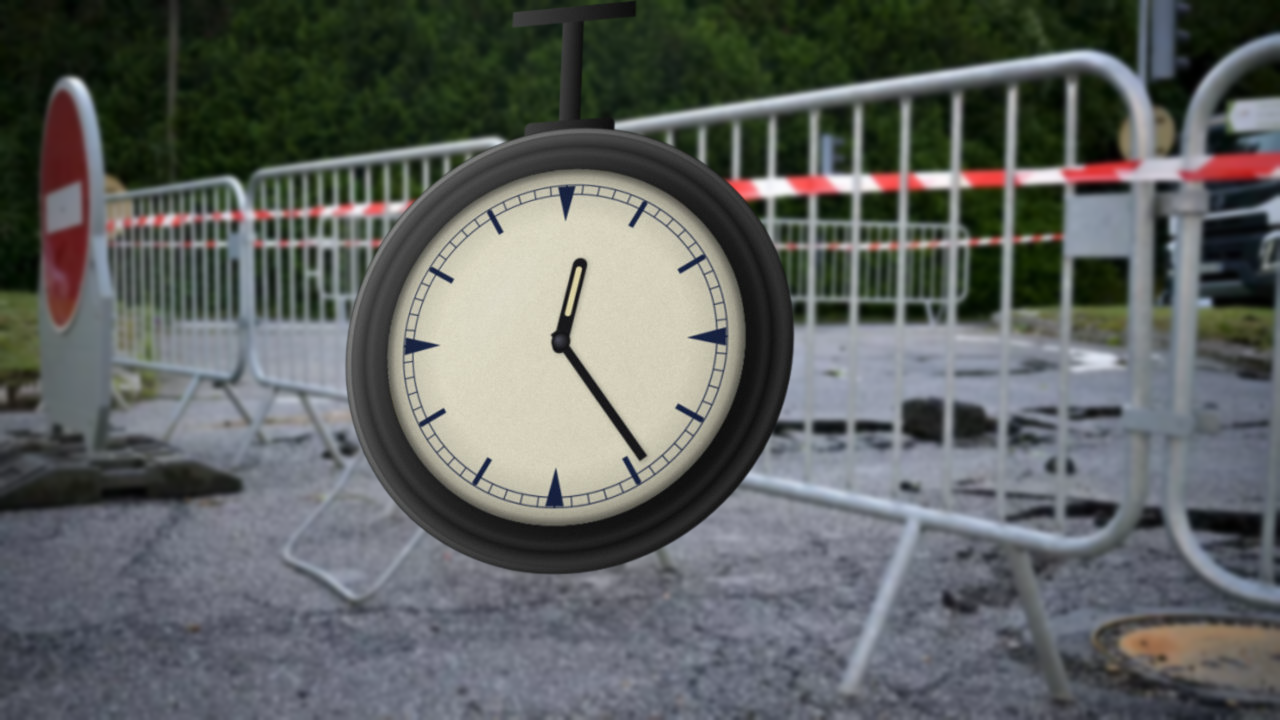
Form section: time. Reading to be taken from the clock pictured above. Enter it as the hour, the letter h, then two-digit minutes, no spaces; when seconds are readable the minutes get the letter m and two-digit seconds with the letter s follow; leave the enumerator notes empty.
12h24
